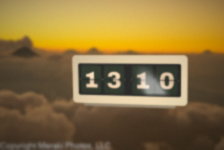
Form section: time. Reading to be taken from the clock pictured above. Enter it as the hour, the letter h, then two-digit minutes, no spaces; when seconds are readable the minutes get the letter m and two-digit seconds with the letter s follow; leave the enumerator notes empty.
13h10
